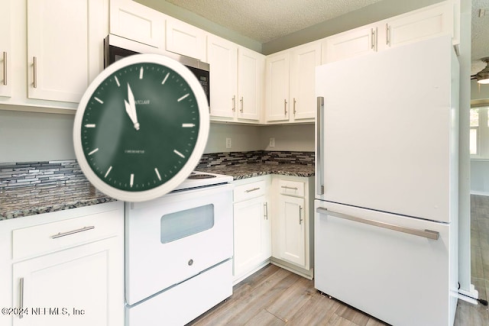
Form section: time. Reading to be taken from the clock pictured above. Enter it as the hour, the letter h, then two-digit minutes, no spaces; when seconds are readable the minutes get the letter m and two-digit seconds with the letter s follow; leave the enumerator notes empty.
10h57
